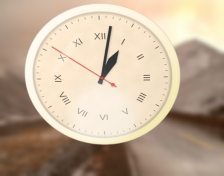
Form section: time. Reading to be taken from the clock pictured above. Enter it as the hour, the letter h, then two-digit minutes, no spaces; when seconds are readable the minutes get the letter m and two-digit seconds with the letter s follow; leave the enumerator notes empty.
1h01m51s
